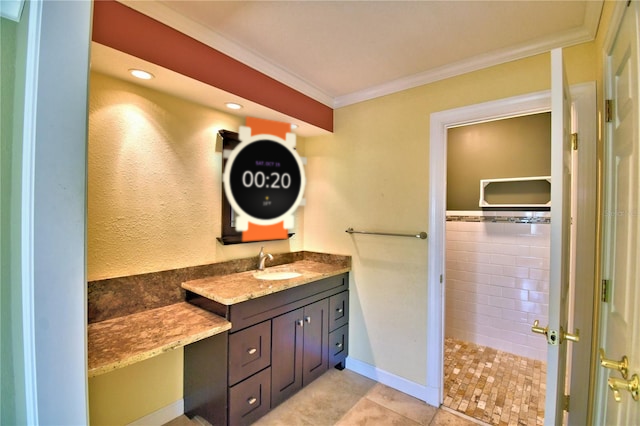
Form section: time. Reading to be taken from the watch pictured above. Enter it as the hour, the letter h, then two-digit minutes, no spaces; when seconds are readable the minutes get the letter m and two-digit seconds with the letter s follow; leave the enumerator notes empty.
0h20
